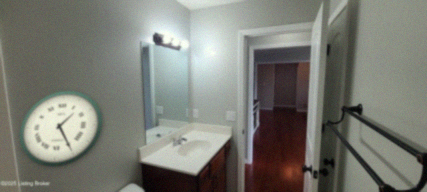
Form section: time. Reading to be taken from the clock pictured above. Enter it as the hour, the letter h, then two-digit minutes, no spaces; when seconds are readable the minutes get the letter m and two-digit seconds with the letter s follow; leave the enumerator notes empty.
1h25
